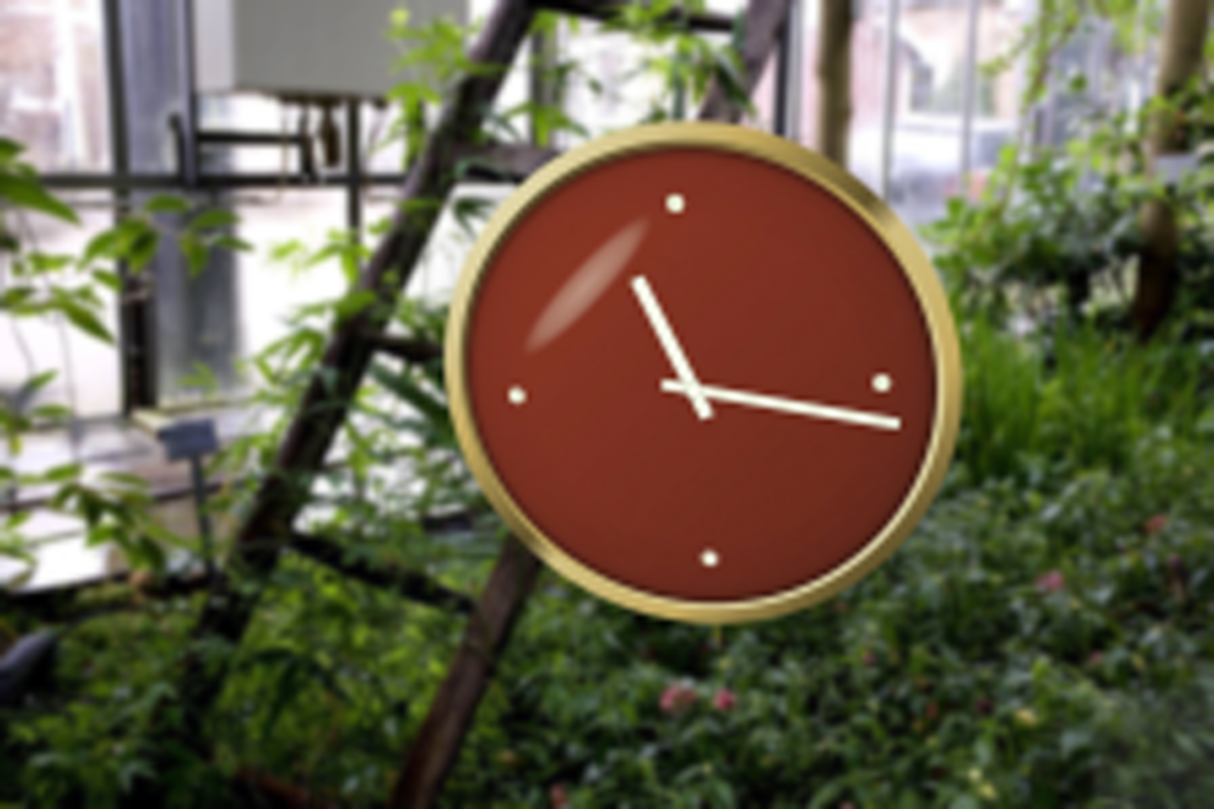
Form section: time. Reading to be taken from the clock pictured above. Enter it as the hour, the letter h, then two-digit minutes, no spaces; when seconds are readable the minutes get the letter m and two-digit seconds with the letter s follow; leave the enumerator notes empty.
11h17
